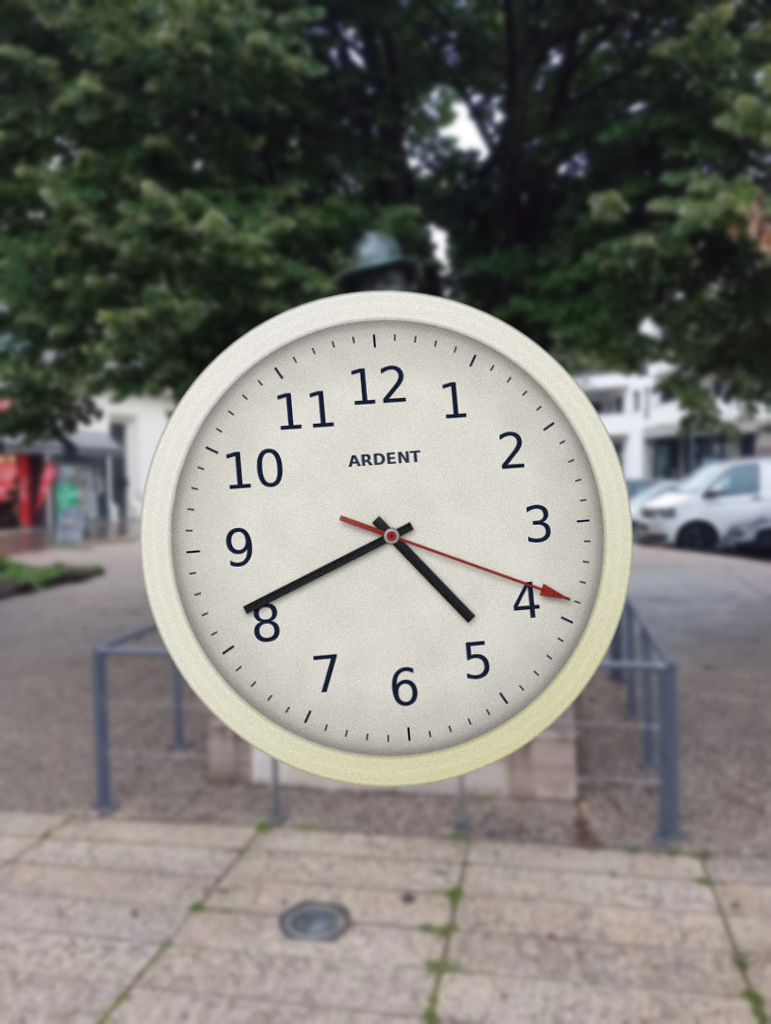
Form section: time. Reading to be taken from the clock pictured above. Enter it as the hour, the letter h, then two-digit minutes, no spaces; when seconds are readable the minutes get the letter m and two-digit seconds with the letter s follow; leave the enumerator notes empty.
4h41m19s
